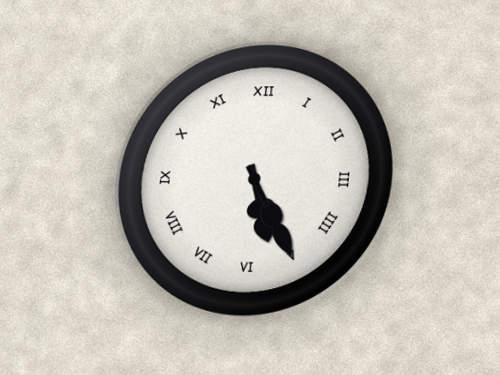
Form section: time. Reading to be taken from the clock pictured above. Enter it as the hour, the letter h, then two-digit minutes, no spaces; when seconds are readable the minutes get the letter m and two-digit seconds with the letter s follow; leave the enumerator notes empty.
5h25
